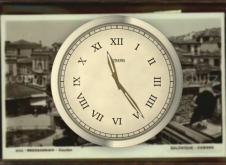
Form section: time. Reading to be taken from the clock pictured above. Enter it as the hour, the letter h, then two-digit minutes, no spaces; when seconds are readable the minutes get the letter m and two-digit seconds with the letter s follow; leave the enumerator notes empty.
11h24
